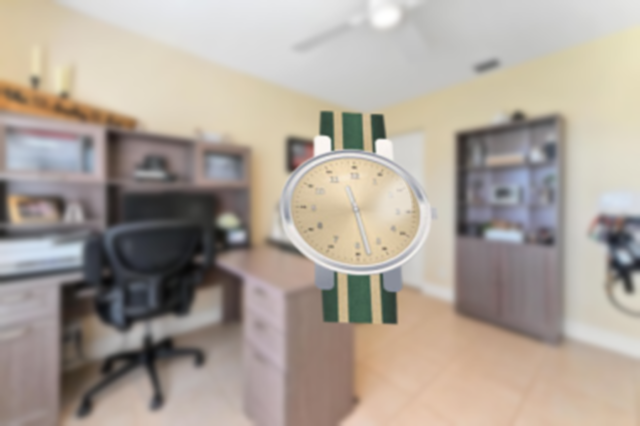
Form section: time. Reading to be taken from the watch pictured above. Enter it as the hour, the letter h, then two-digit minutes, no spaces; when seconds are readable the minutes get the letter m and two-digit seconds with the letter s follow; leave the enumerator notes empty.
11h28
